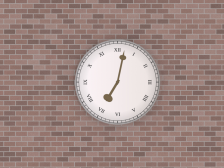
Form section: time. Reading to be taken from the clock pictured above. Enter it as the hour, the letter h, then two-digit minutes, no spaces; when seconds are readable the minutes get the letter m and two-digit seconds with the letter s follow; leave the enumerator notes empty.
7h02
